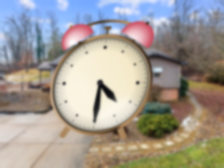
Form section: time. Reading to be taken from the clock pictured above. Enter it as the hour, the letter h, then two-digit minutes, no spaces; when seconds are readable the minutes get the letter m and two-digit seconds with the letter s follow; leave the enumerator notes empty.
4h30
